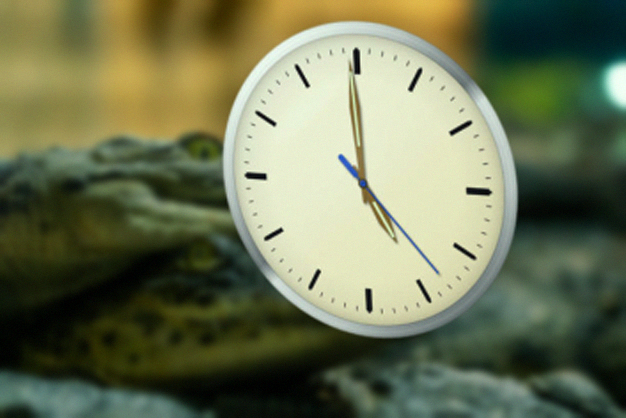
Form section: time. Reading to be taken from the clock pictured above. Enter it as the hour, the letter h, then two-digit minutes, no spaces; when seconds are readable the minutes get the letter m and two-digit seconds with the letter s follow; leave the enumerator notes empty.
4h59m23s
